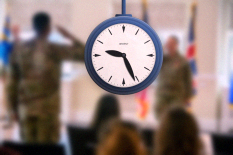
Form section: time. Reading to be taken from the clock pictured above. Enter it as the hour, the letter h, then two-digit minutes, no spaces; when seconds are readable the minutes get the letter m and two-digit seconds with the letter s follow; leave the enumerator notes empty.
9h26
